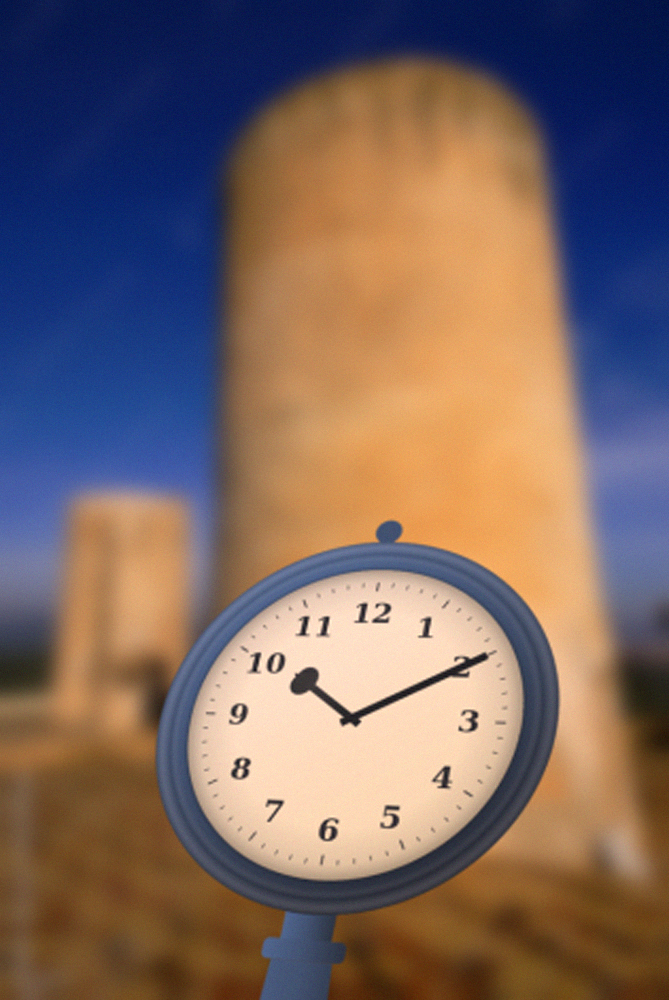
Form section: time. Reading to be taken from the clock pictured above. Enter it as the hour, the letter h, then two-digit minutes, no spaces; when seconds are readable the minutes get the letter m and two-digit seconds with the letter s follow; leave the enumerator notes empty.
10h10
